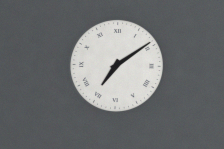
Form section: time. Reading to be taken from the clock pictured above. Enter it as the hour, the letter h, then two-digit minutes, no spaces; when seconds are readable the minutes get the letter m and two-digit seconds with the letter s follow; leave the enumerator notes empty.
7h09
